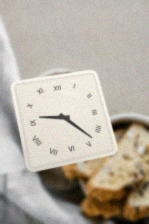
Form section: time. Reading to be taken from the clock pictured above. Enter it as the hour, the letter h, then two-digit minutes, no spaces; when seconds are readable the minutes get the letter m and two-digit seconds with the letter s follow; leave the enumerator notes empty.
9h23
